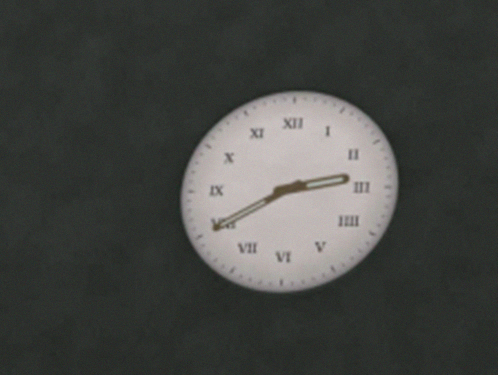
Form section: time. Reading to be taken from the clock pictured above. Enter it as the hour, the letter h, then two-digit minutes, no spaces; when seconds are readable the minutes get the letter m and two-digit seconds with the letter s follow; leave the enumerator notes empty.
2h40
